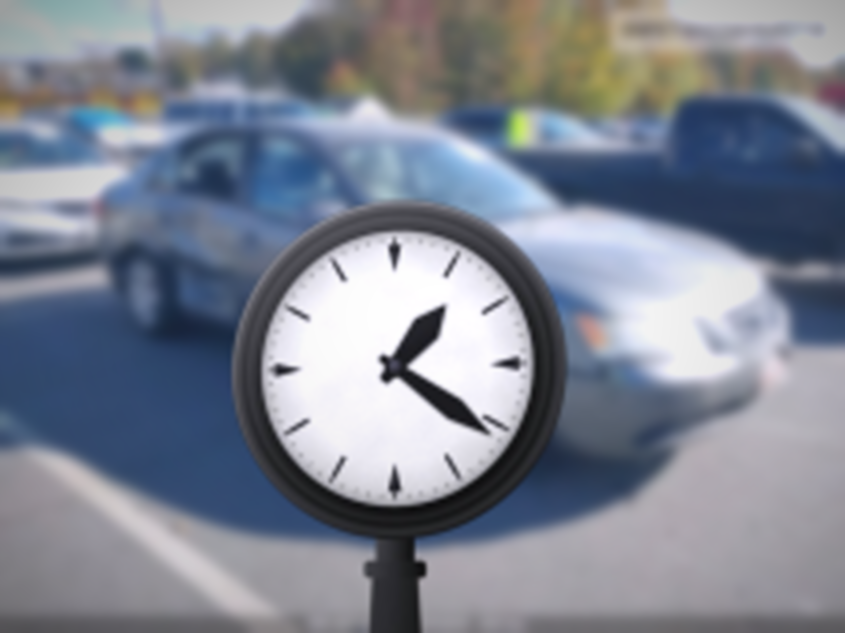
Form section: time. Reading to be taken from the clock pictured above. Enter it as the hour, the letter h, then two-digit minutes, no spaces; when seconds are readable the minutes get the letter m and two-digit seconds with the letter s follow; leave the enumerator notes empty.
1h21
